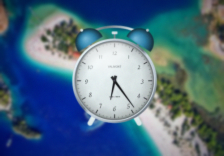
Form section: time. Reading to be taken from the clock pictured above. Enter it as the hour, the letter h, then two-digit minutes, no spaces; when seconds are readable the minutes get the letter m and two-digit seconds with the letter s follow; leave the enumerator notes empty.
6h24
